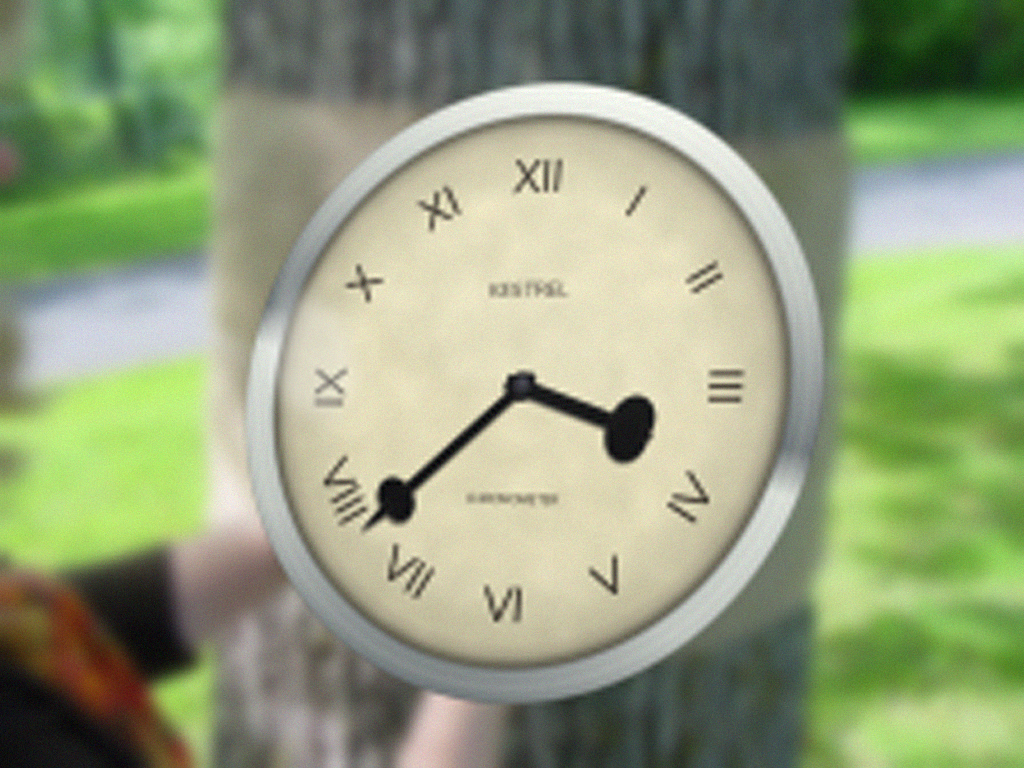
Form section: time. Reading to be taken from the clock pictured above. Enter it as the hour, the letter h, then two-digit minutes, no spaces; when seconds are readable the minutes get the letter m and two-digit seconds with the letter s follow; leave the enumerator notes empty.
3h38
